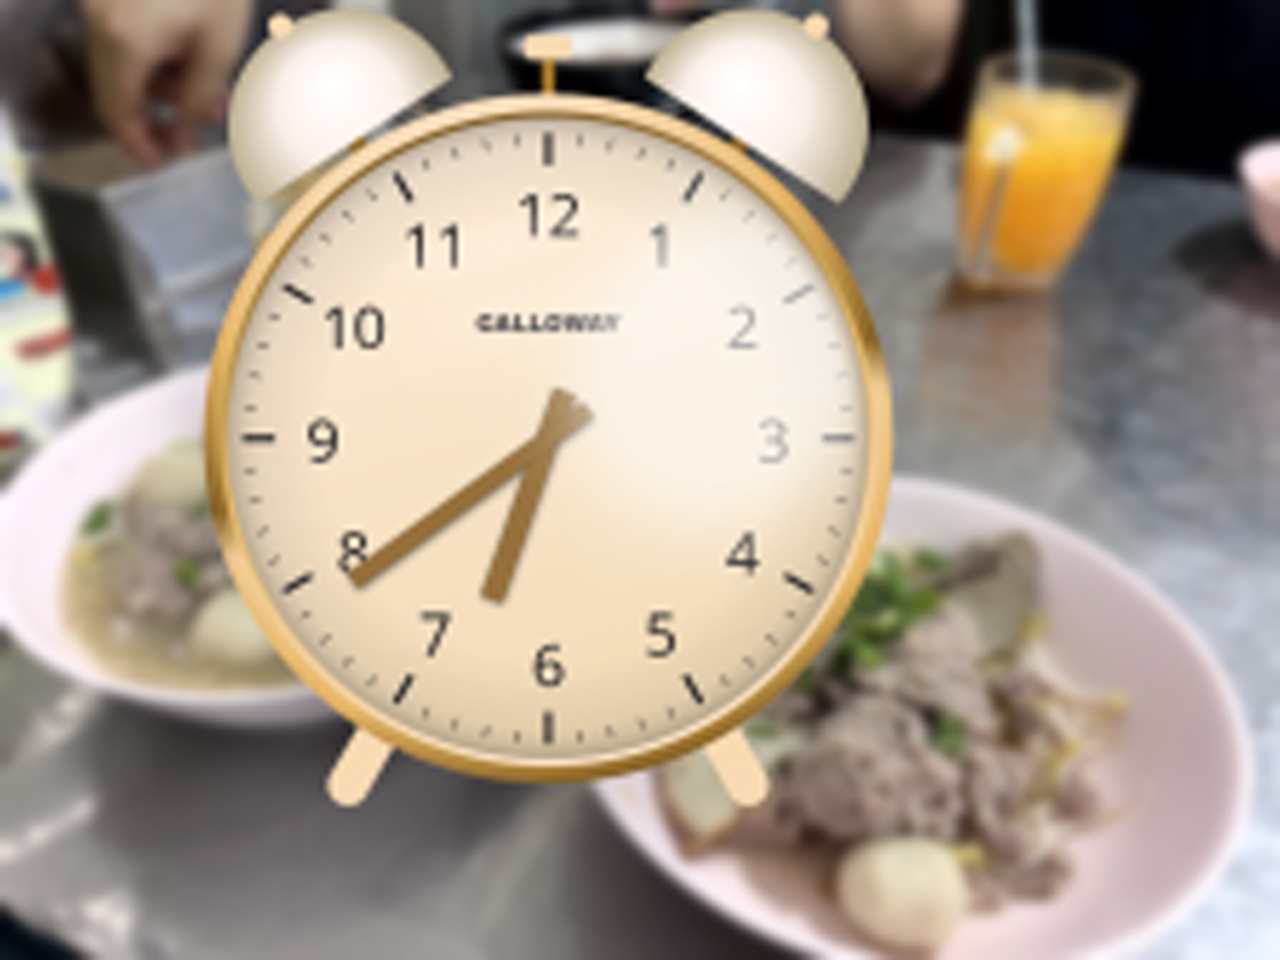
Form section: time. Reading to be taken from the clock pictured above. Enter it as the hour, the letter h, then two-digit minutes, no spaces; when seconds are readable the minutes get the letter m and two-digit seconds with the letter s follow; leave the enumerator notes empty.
6h39
